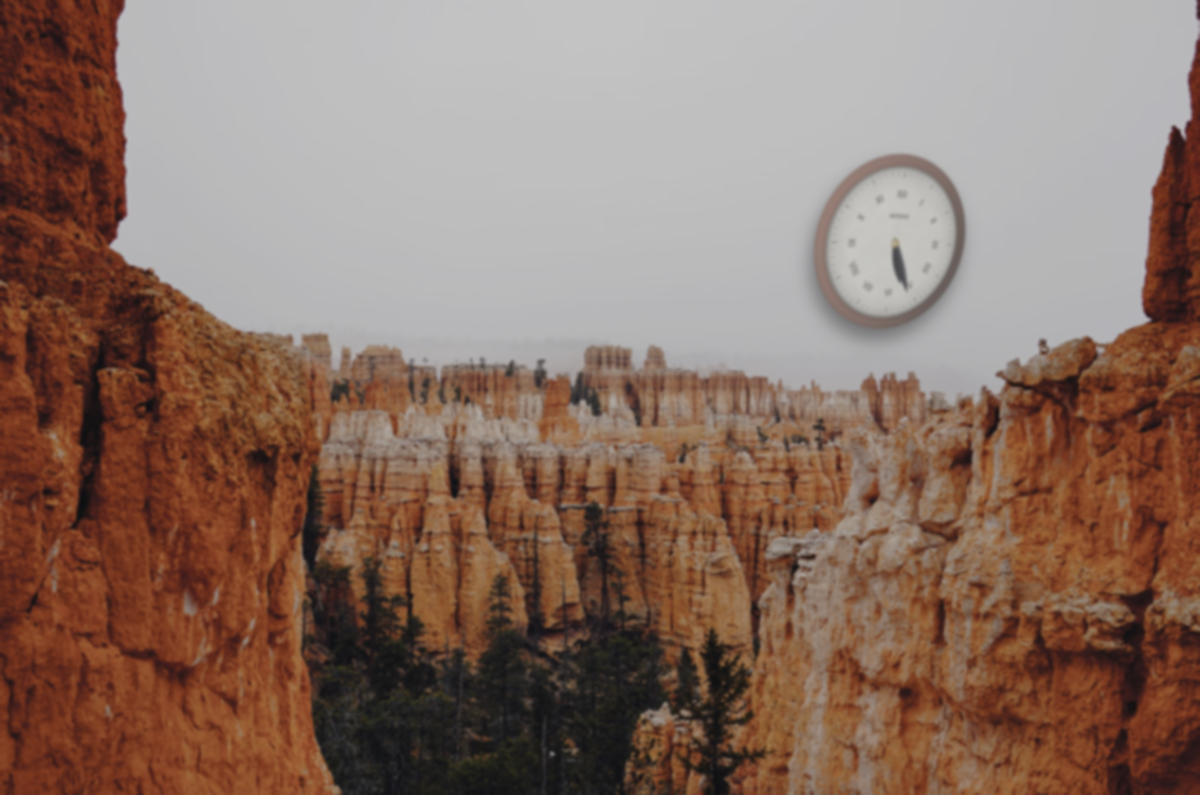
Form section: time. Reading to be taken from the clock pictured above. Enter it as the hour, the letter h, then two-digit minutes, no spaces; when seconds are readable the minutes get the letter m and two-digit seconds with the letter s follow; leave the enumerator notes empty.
5h26
